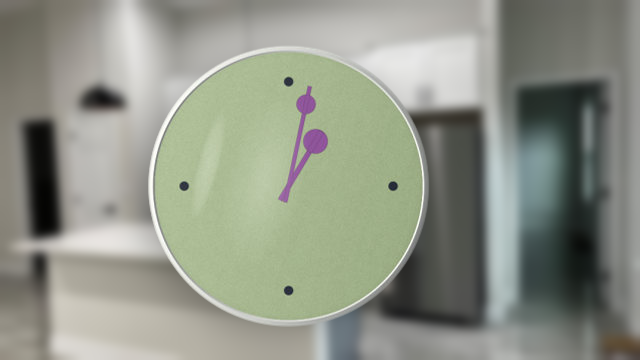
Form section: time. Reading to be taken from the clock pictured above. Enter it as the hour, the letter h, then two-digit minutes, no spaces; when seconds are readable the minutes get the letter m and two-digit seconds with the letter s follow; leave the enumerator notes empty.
1h02
